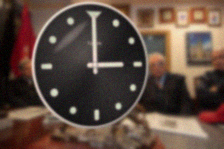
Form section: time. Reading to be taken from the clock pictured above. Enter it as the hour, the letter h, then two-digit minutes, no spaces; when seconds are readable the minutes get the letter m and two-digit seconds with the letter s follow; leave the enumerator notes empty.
3h00
